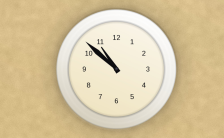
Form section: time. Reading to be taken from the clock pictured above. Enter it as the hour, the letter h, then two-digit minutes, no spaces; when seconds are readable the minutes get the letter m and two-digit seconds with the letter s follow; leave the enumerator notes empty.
10h52
